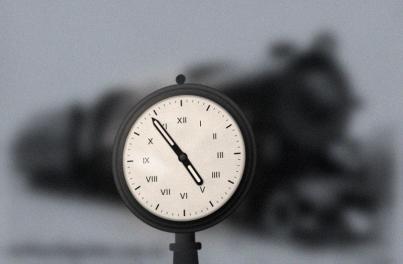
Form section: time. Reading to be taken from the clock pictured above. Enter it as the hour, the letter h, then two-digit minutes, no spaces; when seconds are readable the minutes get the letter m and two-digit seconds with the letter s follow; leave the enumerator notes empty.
4h54
